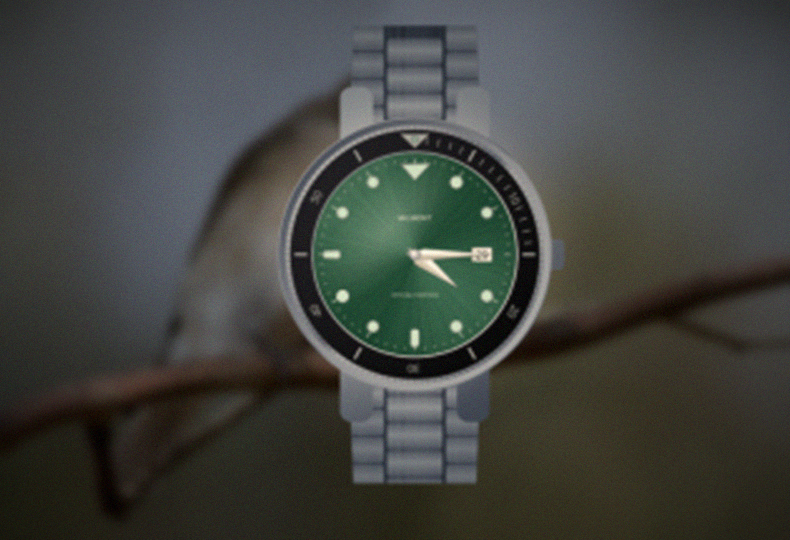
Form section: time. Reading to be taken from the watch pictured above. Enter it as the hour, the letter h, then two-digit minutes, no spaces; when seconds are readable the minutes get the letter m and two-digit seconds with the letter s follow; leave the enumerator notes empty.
4h15
